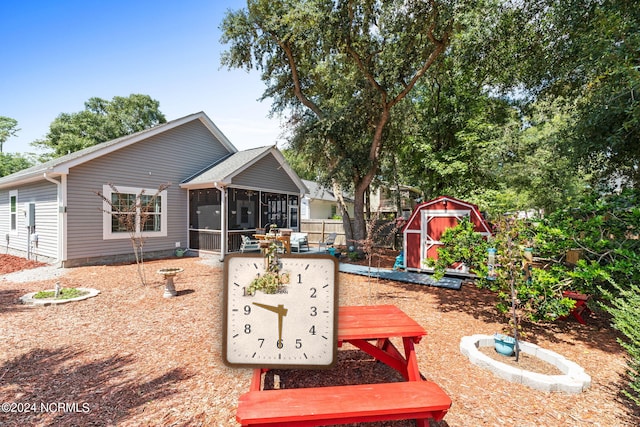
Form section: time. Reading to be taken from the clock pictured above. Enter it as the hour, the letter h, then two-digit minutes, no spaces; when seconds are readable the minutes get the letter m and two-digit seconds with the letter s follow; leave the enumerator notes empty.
9h30
